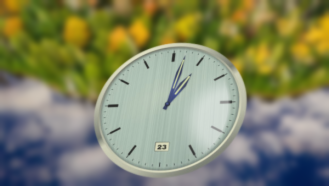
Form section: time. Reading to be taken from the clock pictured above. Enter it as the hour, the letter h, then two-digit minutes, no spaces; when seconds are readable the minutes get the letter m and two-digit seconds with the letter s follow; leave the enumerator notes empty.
1h02
